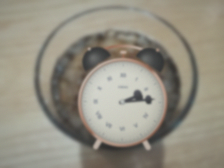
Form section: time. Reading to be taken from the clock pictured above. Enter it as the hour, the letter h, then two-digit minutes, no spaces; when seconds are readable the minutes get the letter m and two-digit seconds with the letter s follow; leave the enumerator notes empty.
2h14
